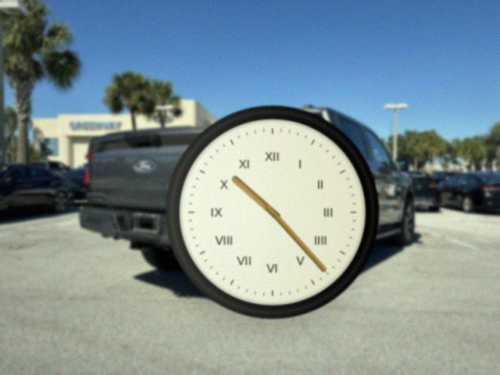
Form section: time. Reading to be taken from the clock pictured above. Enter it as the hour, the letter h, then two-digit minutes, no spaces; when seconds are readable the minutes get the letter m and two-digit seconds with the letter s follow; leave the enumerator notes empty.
10h23
